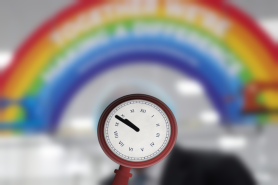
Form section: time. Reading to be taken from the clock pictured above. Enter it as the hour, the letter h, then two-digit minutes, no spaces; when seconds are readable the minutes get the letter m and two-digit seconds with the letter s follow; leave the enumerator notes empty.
9h48
